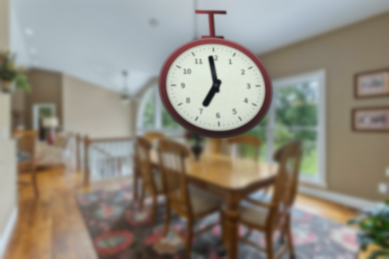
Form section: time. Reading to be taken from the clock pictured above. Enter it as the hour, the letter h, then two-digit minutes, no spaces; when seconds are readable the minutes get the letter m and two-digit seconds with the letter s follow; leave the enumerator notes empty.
6h59
